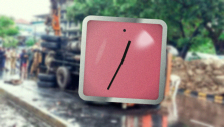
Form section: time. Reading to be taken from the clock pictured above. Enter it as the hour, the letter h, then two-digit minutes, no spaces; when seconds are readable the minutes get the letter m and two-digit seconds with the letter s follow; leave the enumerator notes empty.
12h34
